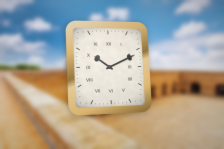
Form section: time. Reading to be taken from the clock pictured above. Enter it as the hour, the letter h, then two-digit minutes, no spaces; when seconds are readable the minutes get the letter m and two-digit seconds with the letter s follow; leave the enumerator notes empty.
10h11
